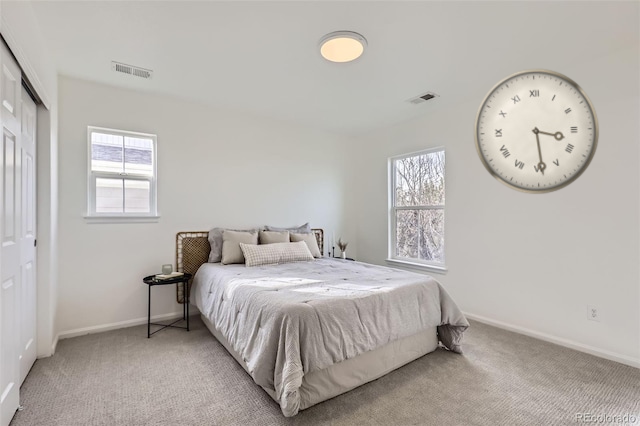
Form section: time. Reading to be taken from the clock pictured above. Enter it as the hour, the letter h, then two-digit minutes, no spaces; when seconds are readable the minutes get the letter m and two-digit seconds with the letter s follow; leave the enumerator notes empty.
3h29
